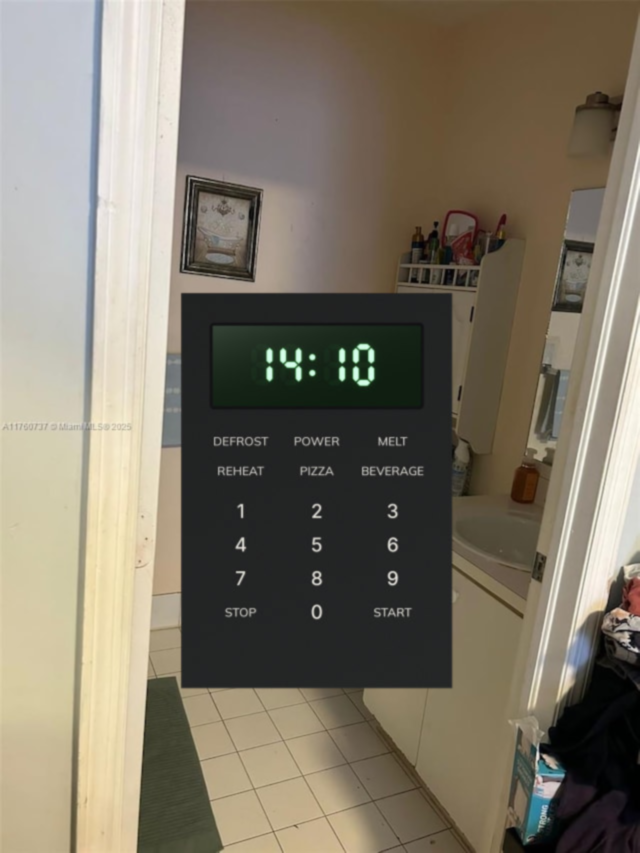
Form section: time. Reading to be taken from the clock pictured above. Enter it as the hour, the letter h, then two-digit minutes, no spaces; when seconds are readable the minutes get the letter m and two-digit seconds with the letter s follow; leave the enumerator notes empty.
14h10
